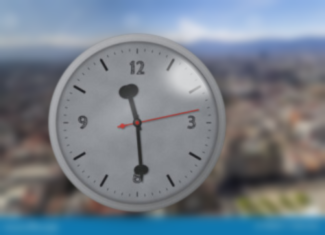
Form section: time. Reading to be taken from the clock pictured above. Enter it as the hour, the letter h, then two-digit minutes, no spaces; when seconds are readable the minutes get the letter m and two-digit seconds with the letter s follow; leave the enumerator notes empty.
11h29m13s
